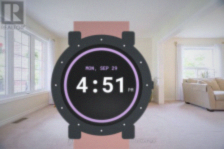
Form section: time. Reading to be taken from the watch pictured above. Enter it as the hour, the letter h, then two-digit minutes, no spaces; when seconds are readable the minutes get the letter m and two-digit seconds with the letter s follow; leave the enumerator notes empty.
4h51
